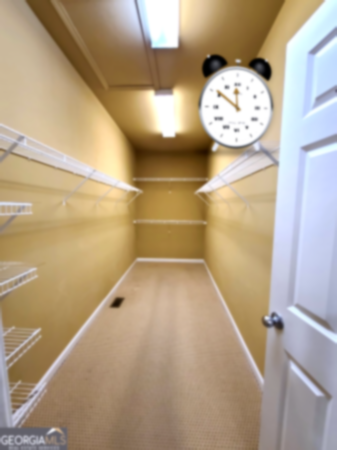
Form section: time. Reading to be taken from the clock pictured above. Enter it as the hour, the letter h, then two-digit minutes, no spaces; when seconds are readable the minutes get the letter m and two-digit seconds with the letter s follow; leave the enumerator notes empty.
11h51
